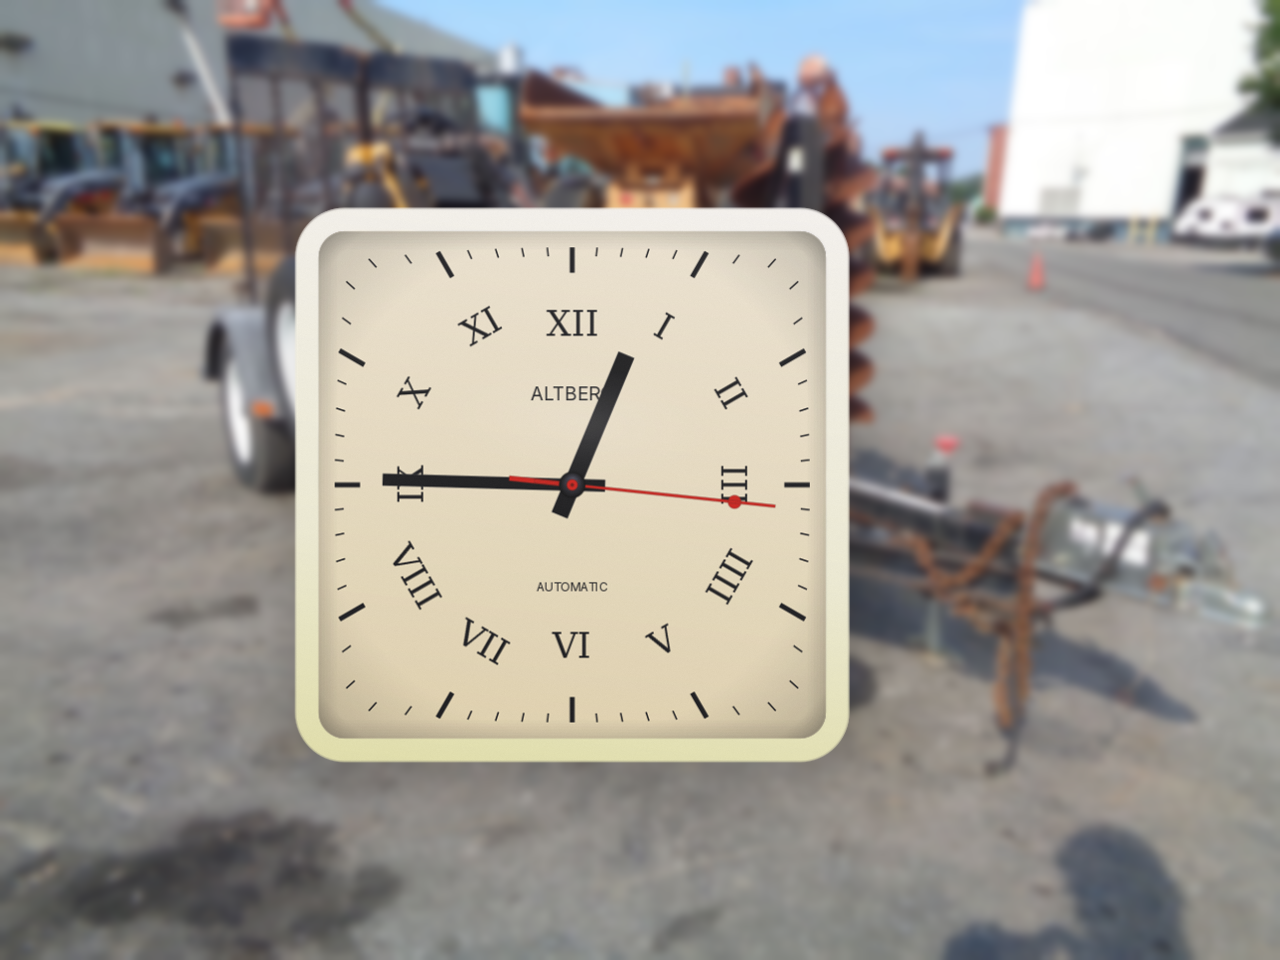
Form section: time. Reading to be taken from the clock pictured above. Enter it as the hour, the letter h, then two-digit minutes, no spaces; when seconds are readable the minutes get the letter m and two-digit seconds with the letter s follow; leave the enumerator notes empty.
12h45m16s
